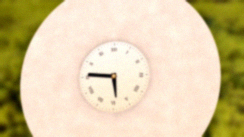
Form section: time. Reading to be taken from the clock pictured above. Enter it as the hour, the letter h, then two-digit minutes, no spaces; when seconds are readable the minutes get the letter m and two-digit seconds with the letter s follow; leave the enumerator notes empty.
5h46
